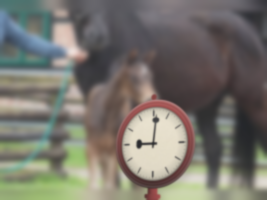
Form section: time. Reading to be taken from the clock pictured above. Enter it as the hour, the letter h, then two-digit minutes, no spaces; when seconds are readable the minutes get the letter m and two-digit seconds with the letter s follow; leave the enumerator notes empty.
9h01
